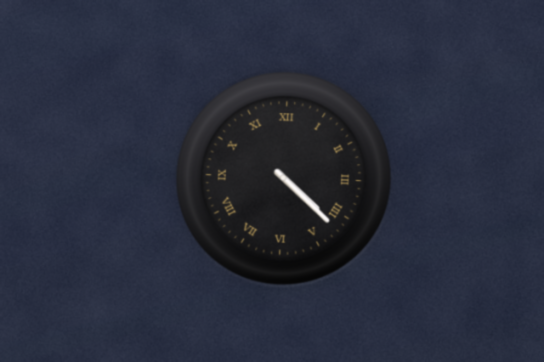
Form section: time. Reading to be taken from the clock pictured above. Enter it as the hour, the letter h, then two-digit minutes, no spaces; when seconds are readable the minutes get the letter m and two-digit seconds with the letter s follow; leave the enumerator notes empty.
4h22
